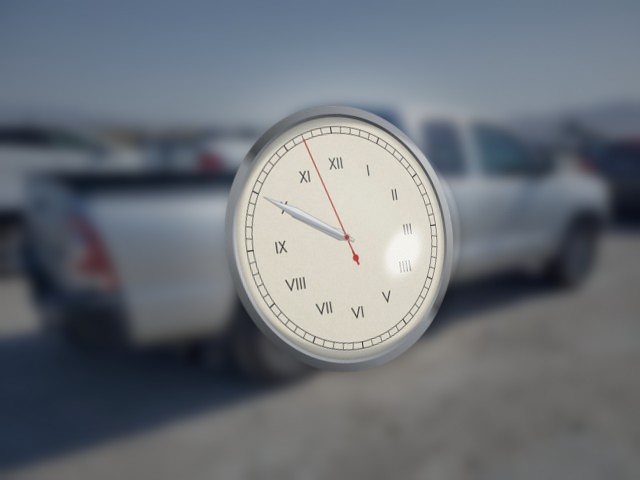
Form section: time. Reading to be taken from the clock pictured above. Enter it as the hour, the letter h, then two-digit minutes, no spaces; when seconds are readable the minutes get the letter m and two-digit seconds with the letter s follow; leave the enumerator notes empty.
9h49m57s
